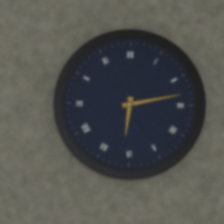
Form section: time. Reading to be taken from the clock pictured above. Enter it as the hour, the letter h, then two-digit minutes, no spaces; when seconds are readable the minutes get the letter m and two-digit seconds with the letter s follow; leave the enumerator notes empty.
6h13
